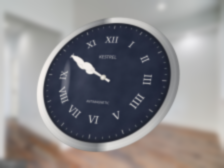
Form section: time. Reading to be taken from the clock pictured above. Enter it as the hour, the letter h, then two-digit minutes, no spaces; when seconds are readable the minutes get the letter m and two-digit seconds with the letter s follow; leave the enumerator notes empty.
9h50
